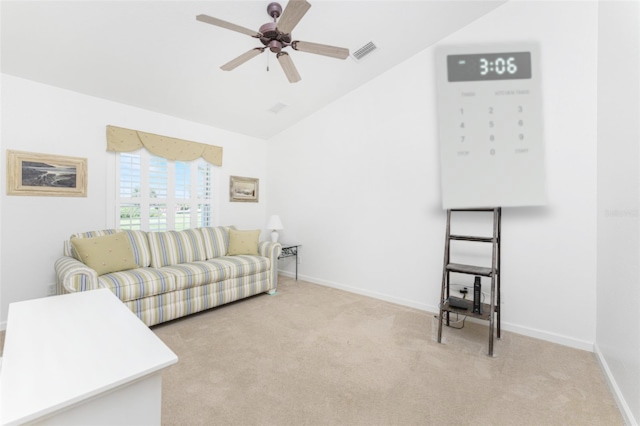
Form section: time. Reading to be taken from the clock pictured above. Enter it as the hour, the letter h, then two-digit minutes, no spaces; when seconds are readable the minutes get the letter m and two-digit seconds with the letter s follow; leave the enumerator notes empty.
3h06
